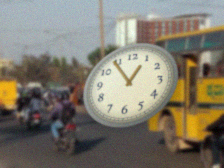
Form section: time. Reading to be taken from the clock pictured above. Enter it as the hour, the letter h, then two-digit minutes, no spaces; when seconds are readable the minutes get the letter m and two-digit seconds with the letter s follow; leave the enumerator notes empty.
12h54
